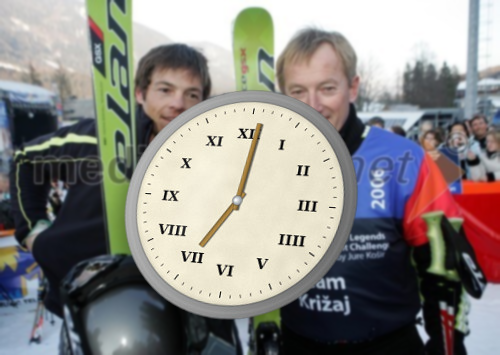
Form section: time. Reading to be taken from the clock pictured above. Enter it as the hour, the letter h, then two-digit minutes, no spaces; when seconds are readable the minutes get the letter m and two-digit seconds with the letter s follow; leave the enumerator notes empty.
7h01
